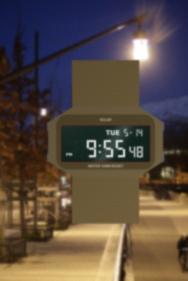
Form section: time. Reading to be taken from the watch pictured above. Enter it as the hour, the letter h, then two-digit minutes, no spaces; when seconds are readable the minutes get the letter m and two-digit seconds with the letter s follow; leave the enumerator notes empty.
9h55m48s
